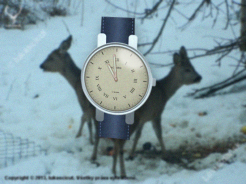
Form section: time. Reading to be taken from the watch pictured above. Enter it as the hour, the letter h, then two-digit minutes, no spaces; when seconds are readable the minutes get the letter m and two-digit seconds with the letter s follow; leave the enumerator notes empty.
10h59
